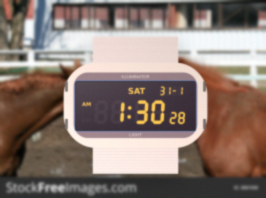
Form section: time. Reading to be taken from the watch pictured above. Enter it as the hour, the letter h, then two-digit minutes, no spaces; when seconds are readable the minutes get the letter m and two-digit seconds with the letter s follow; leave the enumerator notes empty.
1h30m28s
